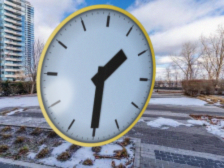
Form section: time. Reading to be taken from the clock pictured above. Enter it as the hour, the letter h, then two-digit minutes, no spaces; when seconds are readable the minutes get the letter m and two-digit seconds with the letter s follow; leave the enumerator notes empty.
1h30
